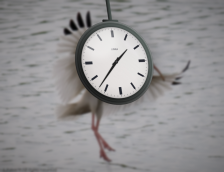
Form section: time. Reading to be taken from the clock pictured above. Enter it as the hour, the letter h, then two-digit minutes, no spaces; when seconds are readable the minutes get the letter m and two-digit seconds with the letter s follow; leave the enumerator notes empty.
1h37
